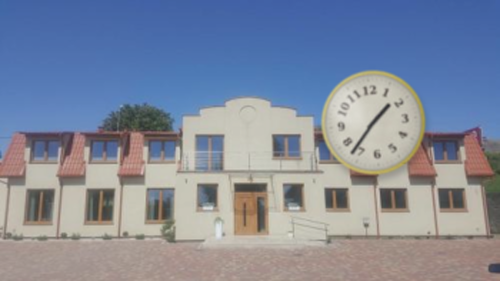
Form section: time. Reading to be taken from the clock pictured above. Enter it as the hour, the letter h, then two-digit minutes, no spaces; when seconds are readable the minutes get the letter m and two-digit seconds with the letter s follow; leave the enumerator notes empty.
1h37
